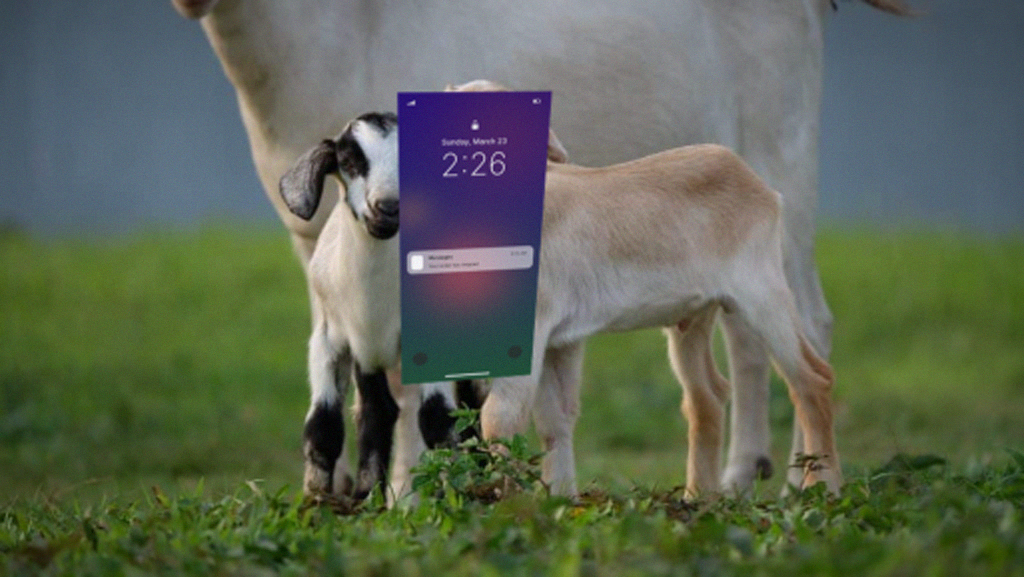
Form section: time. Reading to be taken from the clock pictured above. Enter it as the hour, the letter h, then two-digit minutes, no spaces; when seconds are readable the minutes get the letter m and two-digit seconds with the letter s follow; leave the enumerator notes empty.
2h26
